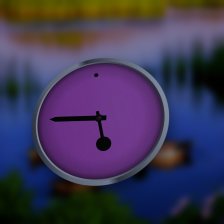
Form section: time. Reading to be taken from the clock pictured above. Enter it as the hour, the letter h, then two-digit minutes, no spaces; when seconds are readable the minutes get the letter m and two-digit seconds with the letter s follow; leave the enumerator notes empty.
5h46
